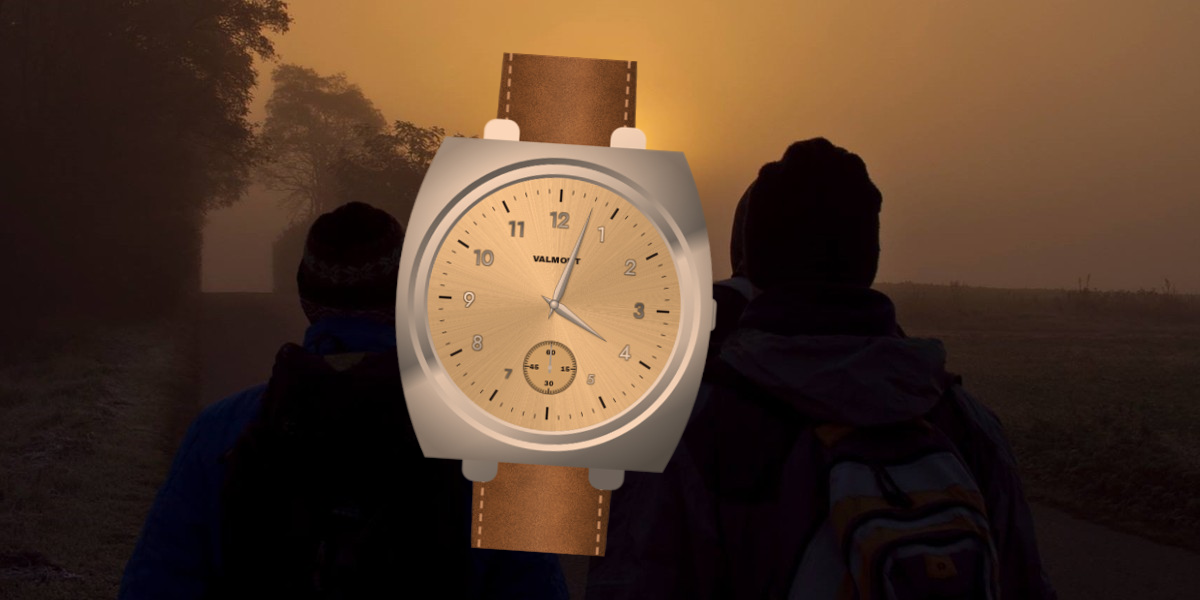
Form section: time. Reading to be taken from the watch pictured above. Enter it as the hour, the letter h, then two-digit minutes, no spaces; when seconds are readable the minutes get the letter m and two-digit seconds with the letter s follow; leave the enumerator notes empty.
4h03
